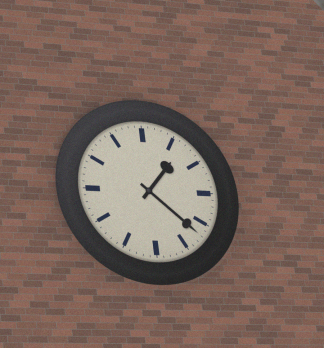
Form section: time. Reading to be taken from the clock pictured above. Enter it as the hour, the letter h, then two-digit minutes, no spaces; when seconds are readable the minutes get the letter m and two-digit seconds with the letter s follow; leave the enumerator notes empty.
1h22
